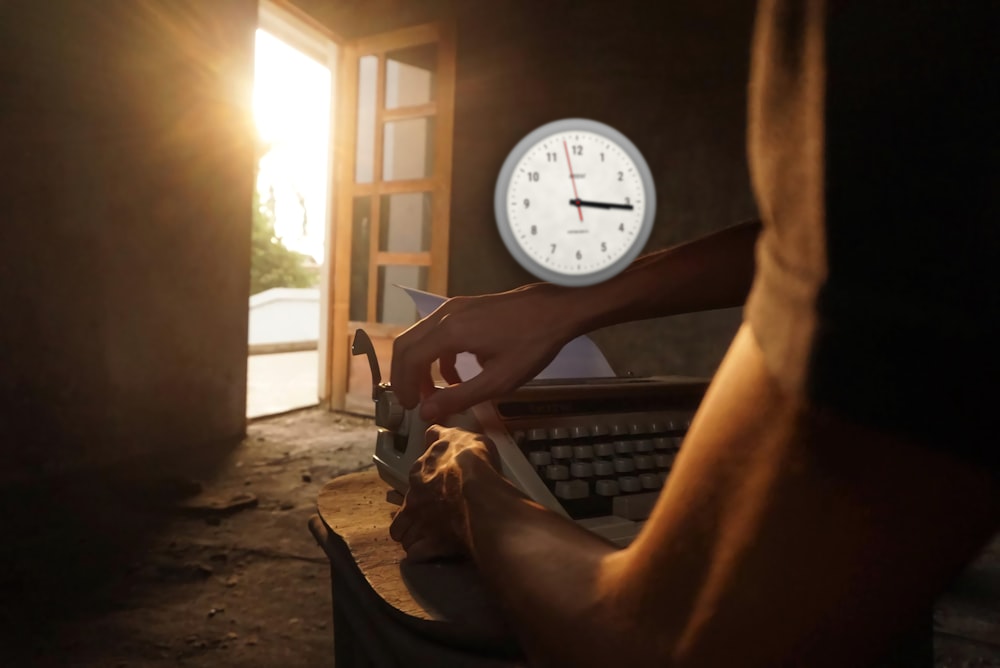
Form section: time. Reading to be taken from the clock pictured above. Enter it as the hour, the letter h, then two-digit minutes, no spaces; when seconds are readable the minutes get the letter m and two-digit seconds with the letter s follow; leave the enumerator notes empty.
3h15m58s
